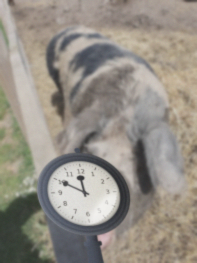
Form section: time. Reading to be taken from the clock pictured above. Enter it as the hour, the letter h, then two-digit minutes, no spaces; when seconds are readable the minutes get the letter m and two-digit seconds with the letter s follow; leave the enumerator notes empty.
11h50
